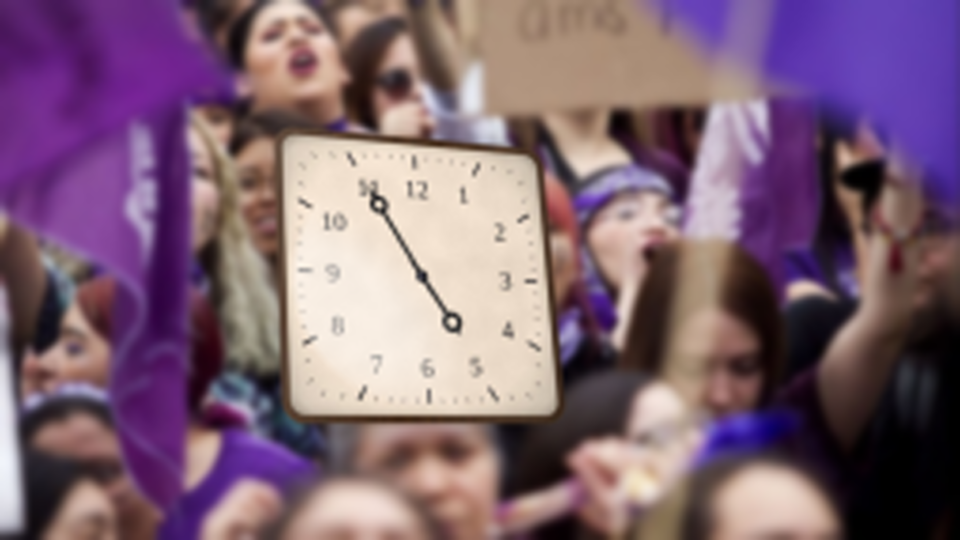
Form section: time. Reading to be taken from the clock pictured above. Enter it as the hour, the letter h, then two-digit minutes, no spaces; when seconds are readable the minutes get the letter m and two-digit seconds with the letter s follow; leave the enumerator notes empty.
4h55
